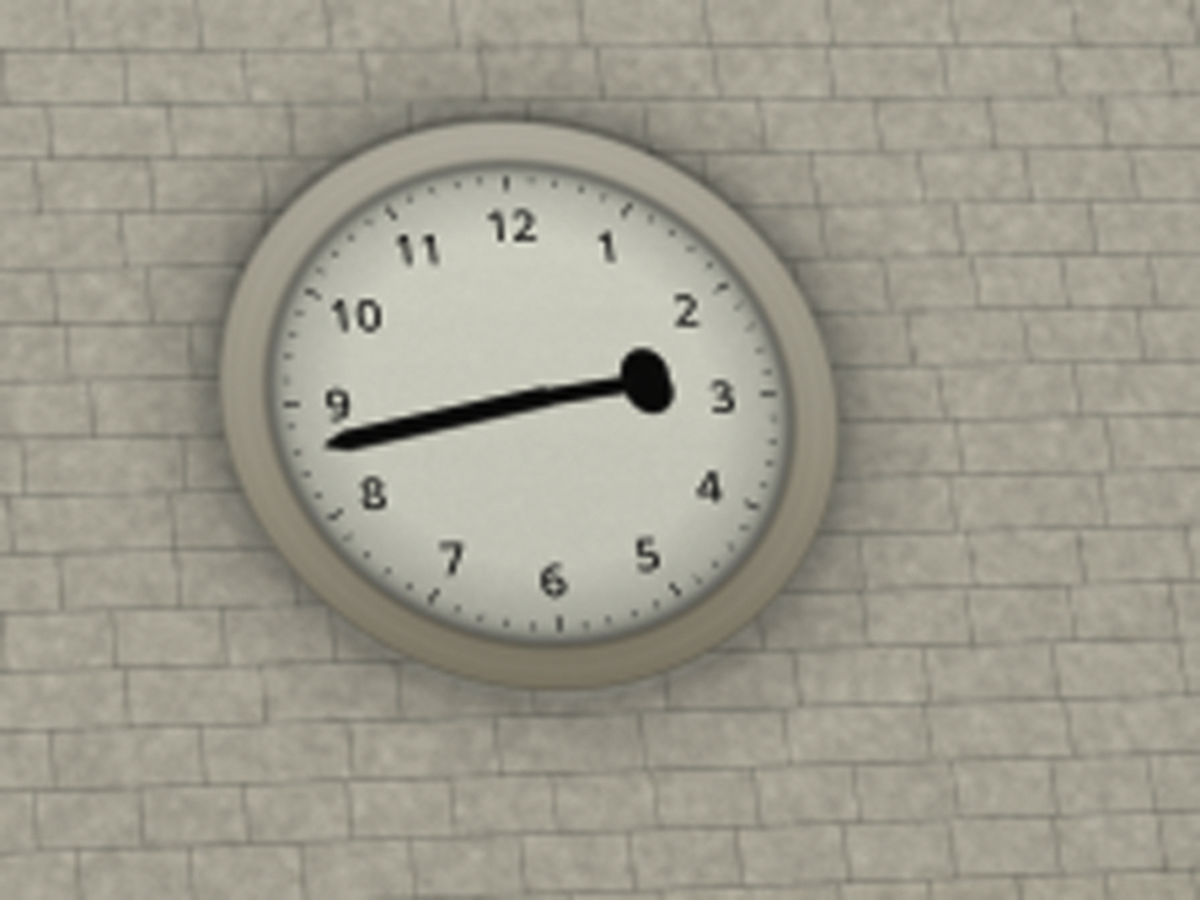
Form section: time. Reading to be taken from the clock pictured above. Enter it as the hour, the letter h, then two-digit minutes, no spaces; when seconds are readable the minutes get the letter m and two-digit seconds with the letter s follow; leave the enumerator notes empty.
2h43
